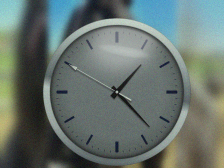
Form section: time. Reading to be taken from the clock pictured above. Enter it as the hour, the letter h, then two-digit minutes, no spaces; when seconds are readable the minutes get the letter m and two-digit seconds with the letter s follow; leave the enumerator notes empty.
1h22m50s
